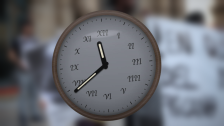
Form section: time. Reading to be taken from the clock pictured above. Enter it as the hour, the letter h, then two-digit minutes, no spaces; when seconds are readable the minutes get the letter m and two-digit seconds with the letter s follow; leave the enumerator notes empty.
11h39
